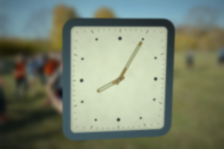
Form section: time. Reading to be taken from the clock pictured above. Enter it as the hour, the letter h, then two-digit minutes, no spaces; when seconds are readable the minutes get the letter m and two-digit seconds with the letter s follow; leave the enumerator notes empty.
8h05
